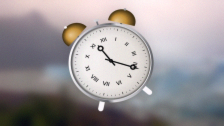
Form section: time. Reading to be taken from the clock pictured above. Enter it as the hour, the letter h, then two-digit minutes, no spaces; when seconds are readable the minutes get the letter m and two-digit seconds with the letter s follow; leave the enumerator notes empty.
11h21
